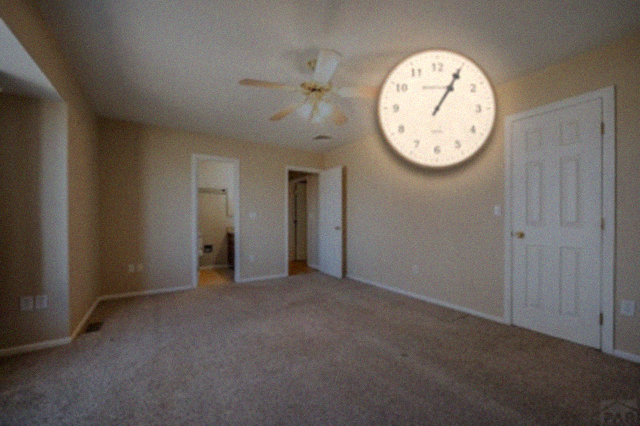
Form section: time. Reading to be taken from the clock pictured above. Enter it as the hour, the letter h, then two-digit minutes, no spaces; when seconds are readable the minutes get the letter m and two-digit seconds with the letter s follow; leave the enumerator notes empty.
1h05
